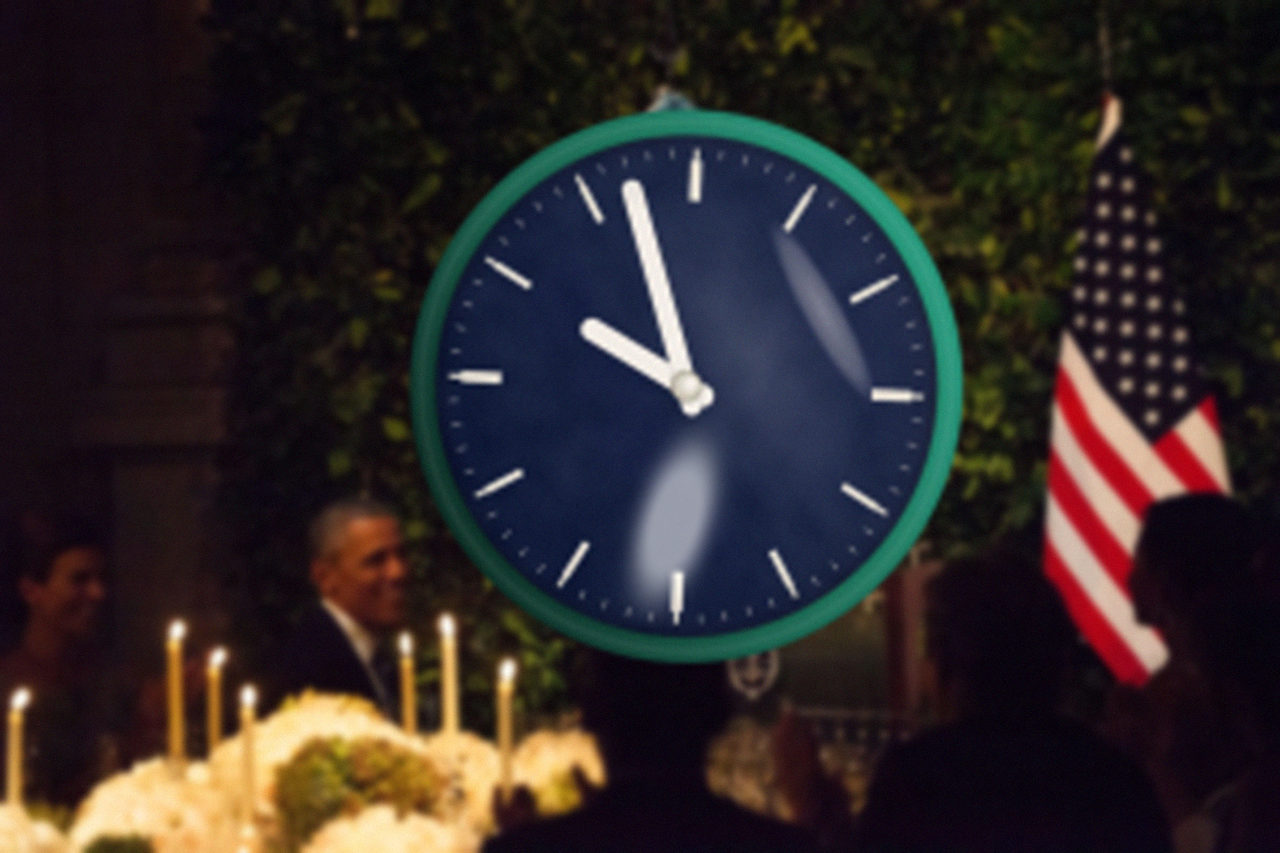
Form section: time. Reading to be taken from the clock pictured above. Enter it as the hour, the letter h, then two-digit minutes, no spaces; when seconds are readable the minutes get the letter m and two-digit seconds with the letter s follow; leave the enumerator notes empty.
9h57
